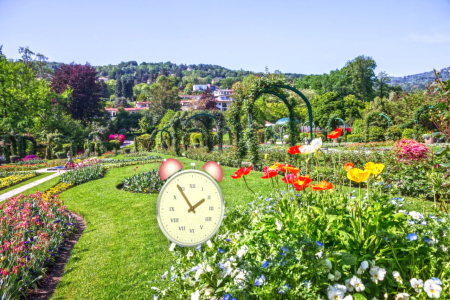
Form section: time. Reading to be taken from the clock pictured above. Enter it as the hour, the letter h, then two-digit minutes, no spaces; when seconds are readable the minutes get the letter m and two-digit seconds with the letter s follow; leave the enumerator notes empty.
1h54
